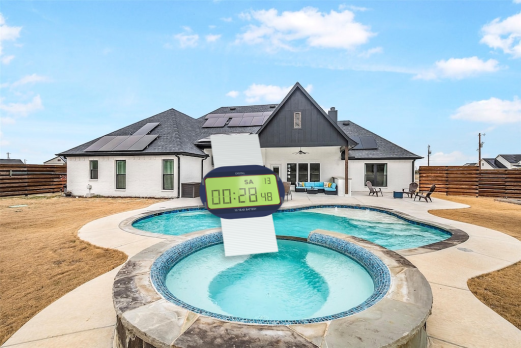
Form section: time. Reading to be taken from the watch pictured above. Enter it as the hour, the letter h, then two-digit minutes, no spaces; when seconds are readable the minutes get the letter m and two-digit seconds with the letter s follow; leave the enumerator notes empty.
0h28m48s
